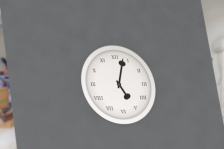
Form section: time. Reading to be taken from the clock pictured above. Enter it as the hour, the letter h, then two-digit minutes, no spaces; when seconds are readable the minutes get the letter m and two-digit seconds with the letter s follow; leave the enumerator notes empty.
5h03
